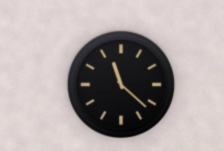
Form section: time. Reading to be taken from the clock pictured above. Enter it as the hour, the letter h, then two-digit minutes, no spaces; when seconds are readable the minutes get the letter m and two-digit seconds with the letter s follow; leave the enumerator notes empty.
11h22
